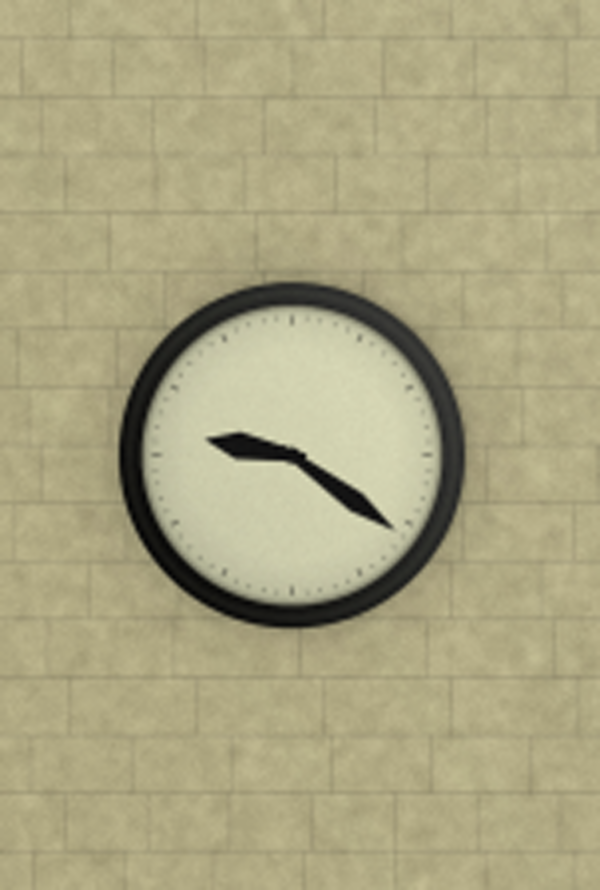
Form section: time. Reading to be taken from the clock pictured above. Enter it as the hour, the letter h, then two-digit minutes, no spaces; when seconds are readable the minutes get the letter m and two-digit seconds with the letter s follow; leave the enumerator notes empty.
9h21
